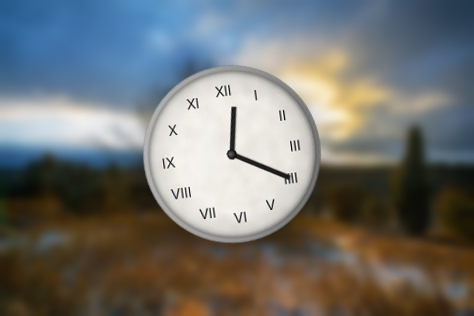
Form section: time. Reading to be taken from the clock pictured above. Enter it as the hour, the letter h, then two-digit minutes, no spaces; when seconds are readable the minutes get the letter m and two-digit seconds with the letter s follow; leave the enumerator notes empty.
12h20
